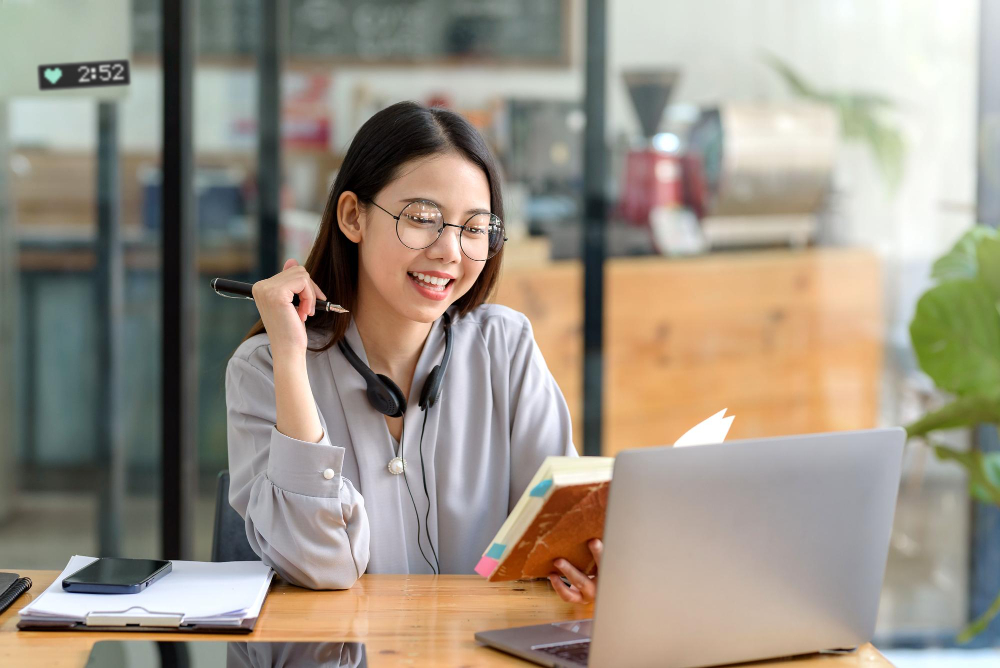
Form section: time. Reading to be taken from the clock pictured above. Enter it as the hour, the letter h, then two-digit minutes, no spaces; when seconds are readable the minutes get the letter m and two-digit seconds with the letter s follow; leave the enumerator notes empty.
2h52
